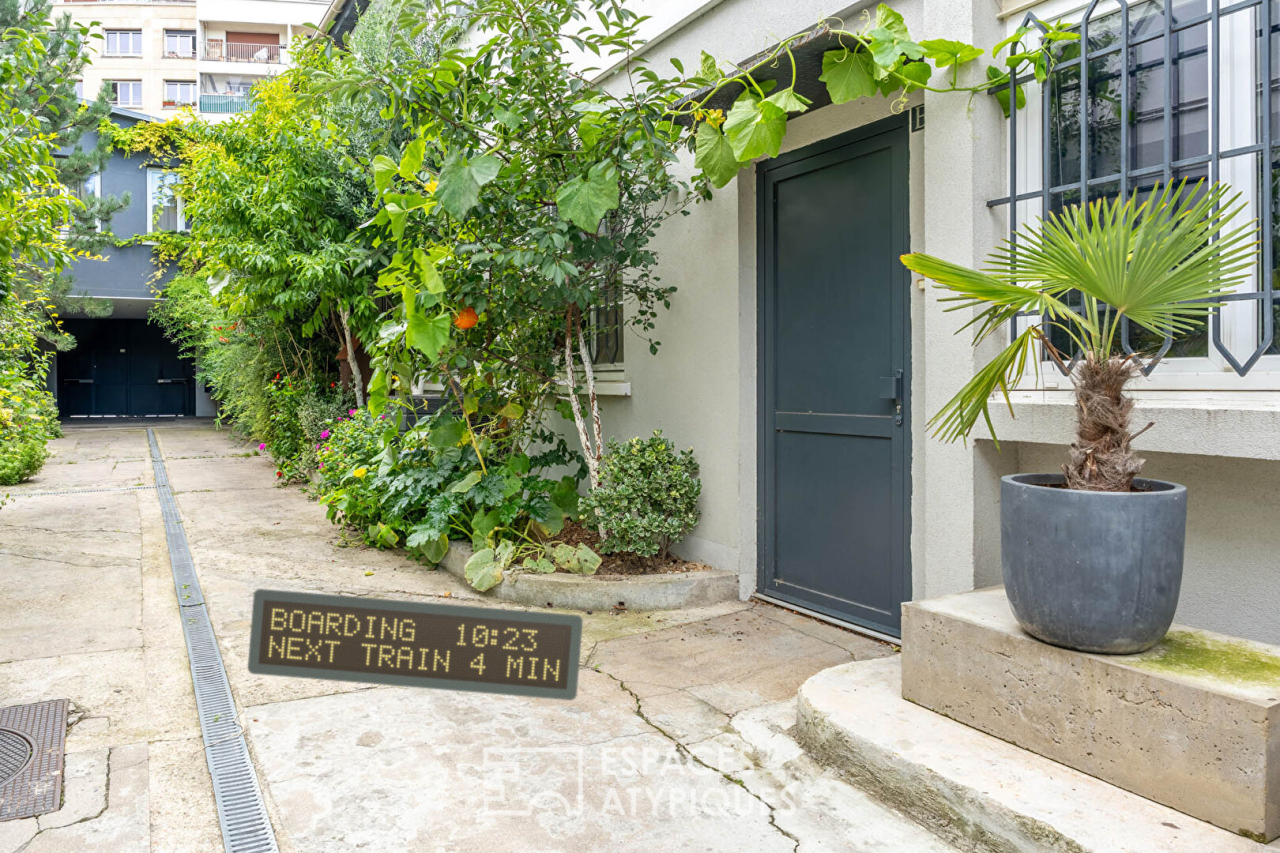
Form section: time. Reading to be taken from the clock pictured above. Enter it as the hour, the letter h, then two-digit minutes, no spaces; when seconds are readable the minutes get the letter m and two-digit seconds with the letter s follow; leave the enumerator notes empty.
10h23
